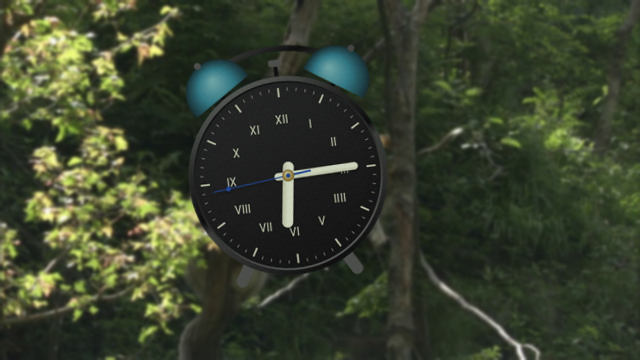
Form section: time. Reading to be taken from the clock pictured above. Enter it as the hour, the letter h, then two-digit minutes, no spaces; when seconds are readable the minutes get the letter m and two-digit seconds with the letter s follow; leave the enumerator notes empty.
6h14m44s
